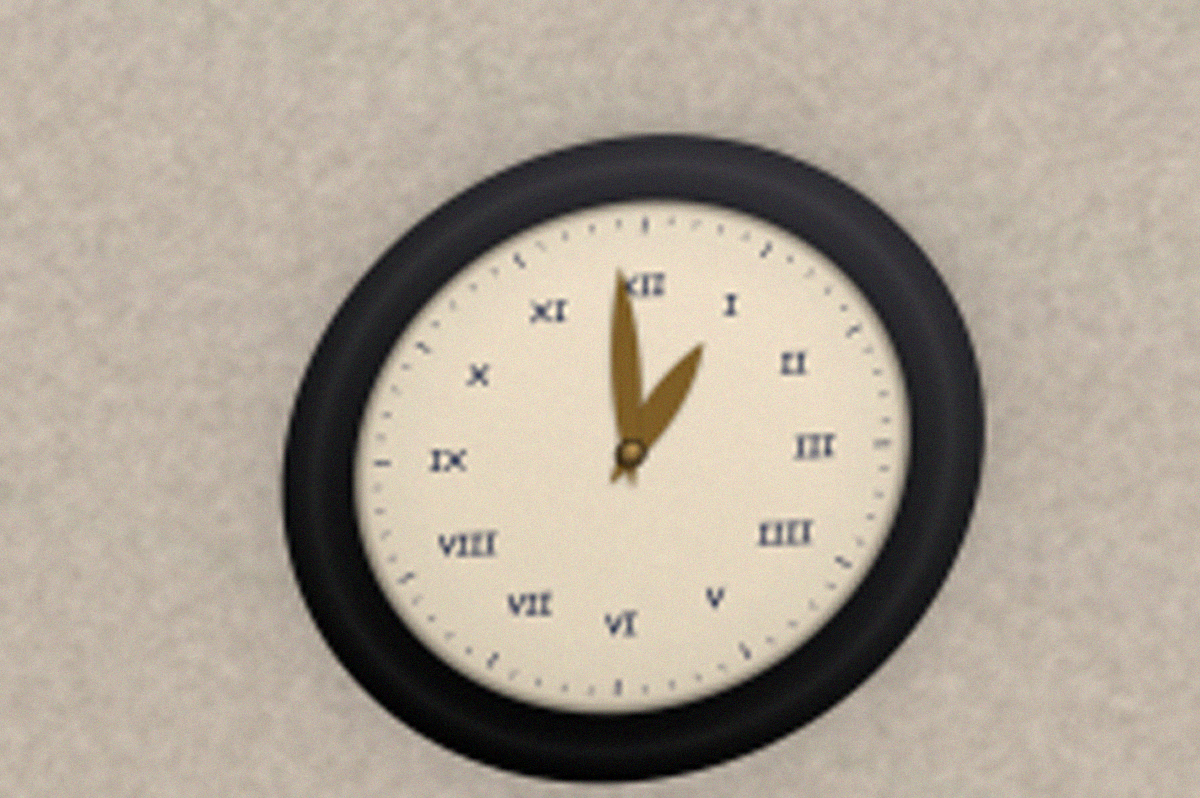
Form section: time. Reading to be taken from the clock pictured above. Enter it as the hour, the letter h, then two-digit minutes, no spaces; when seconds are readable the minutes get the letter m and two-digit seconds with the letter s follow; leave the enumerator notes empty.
12h59
